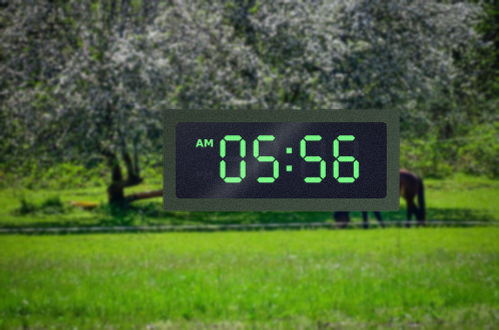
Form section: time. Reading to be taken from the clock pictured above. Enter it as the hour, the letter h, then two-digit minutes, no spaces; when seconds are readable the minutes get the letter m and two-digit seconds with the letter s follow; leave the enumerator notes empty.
5h56
